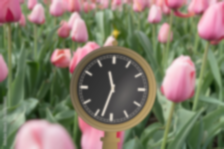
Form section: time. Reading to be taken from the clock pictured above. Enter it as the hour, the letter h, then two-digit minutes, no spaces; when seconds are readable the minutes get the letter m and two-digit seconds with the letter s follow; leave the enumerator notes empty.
11h33
